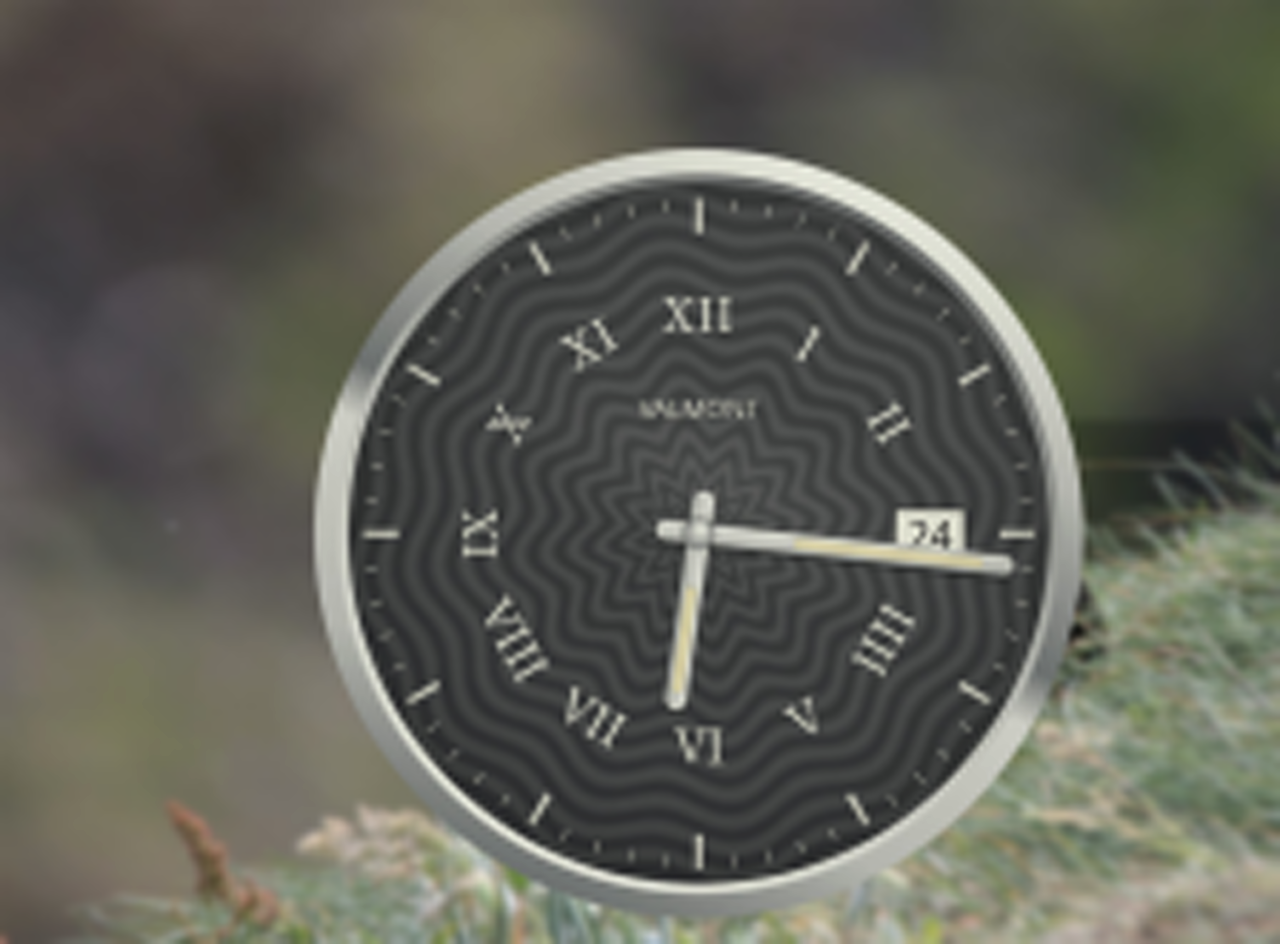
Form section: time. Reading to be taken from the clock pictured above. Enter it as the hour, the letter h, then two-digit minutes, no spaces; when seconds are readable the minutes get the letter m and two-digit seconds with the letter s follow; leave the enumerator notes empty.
6h16
